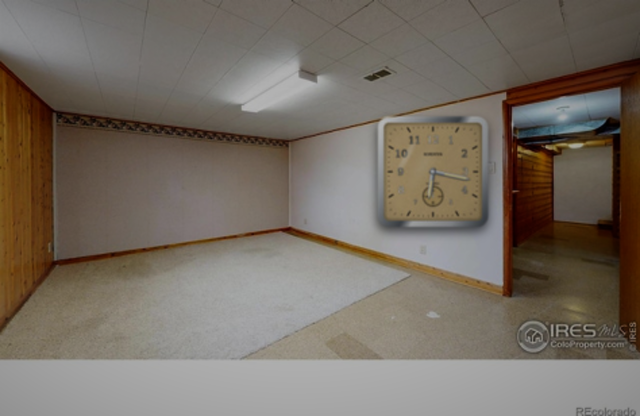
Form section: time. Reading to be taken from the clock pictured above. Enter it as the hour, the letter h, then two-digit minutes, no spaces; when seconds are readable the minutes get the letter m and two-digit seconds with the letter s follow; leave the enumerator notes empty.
6h17
